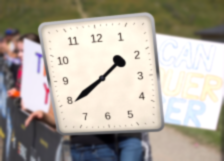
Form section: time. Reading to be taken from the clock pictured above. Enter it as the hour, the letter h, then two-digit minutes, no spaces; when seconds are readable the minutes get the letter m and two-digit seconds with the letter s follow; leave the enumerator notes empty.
1h39
